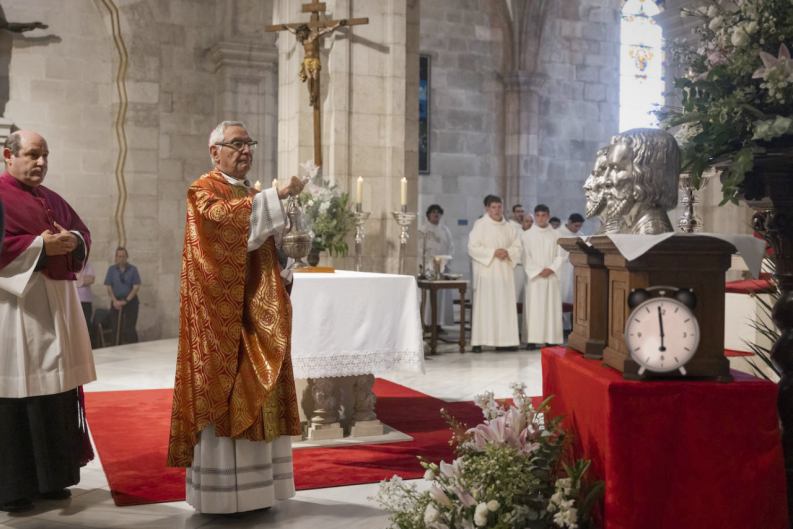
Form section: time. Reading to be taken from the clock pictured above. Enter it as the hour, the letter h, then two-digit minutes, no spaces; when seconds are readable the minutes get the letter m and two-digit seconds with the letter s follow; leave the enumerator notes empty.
5h59
